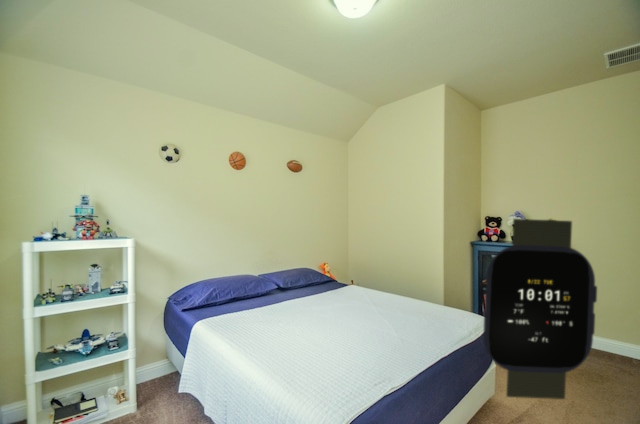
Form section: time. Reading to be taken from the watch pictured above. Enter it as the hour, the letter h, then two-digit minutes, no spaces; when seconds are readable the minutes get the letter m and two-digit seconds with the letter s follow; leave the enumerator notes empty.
10h01
